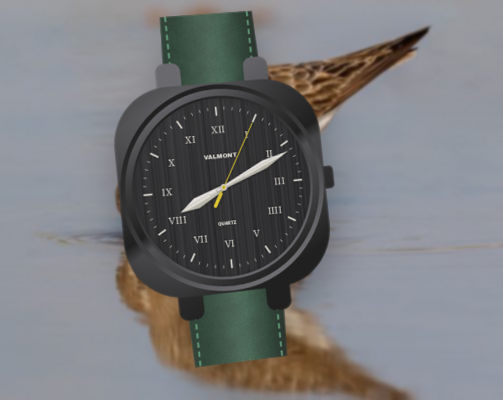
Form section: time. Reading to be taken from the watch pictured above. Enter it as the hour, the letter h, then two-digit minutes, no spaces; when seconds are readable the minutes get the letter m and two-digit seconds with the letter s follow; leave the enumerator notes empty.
8h11m05s
